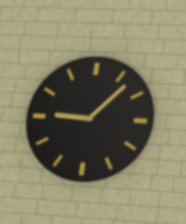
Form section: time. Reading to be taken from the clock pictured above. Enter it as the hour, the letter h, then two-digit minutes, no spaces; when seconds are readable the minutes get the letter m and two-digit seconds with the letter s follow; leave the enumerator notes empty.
9h07
